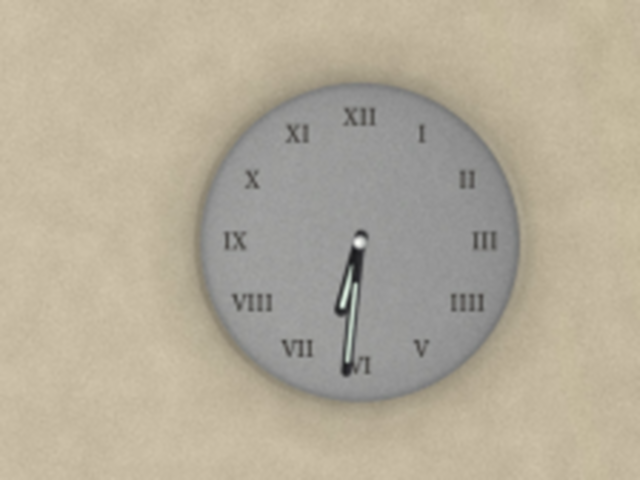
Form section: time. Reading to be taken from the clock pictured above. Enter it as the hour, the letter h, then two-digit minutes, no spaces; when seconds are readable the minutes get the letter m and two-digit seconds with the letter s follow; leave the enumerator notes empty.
6h31
